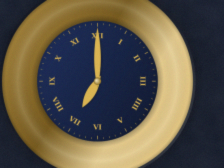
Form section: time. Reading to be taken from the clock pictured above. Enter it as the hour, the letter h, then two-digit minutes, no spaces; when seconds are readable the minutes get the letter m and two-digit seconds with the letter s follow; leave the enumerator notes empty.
7h00
